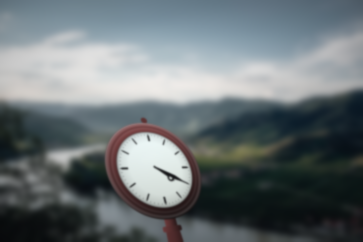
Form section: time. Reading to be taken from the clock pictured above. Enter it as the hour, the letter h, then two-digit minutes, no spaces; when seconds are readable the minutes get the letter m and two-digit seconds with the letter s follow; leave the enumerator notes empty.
4h20
